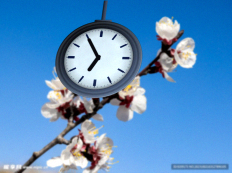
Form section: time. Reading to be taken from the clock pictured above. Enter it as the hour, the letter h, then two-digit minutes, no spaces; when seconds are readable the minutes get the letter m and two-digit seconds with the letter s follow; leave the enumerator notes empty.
6h55
